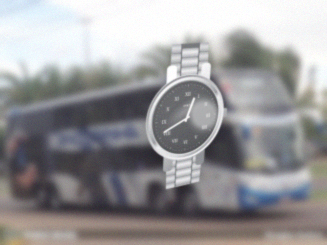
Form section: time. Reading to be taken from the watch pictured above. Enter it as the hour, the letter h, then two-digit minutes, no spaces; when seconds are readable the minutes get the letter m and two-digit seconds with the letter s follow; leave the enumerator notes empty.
12h41
